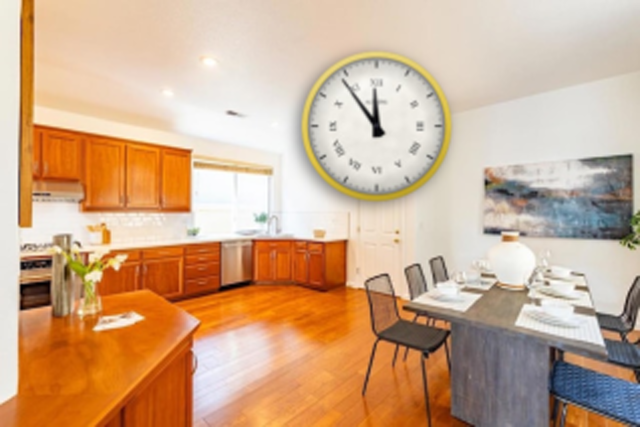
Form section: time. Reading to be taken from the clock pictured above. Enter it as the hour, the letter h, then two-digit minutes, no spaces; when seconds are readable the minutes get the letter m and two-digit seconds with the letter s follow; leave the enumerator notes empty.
11h54
